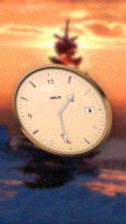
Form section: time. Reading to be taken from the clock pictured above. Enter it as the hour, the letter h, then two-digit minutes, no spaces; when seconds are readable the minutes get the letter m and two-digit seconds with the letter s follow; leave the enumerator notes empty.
1h31
